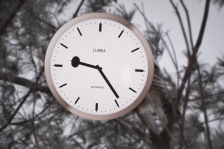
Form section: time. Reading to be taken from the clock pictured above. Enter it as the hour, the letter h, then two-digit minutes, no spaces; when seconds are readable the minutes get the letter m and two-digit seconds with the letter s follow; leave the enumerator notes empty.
9h24
